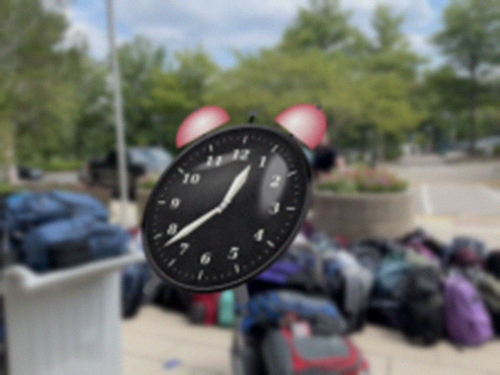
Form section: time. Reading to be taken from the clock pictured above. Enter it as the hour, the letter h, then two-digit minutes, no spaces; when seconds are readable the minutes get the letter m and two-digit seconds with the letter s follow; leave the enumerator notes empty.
12h38
